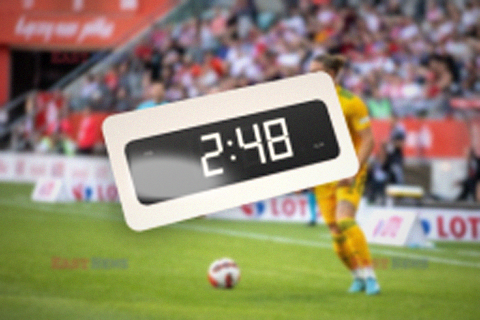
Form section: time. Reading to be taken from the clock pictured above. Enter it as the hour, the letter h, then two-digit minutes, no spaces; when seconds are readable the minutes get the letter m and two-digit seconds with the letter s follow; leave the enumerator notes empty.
2h48
